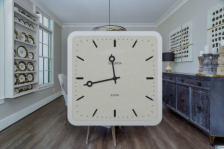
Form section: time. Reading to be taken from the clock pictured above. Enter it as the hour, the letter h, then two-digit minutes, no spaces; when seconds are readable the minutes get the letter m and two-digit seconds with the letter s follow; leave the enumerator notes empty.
11h43
